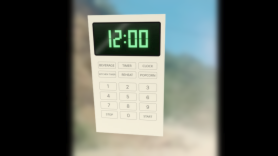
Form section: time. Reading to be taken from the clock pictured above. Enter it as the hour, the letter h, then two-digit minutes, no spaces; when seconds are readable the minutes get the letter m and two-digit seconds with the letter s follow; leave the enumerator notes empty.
12h00
